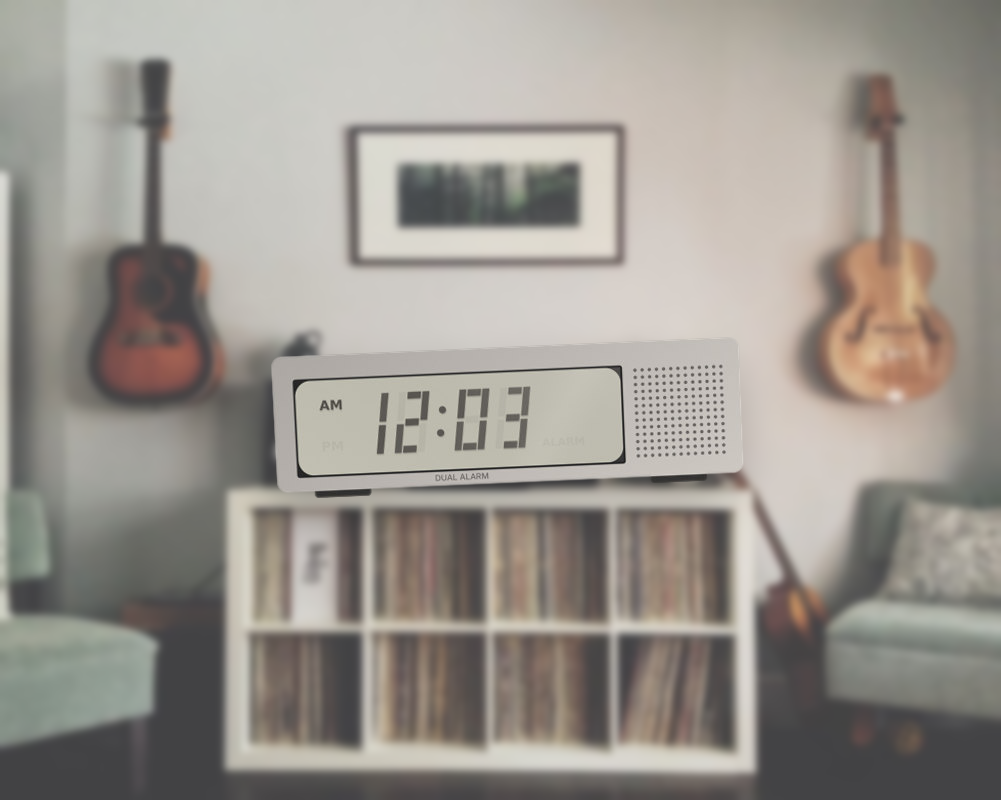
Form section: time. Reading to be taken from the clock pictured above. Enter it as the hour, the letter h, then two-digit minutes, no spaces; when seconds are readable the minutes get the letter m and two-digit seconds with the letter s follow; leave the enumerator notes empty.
12h03
